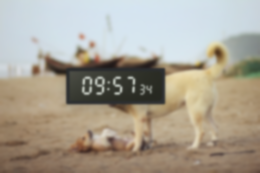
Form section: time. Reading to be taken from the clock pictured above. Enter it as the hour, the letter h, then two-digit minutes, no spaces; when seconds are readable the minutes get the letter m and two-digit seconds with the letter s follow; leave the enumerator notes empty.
9h57
